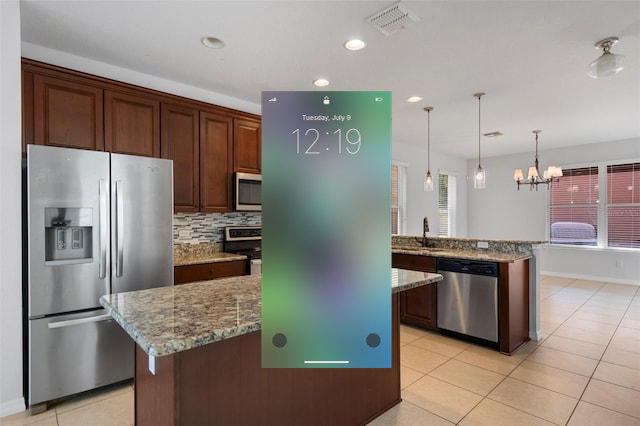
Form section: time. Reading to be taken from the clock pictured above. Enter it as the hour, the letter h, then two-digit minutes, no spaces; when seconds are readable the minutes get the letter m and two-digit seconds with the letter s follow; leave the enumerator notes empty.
12h19
